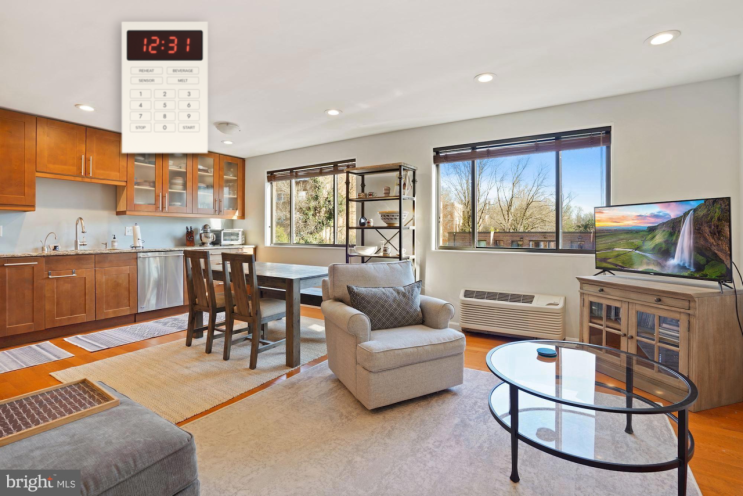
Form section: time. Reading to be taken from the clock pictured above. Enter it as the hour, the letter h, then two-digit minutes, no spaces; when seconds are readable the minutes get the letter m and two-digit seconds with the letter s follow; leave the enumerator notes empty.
12h31
